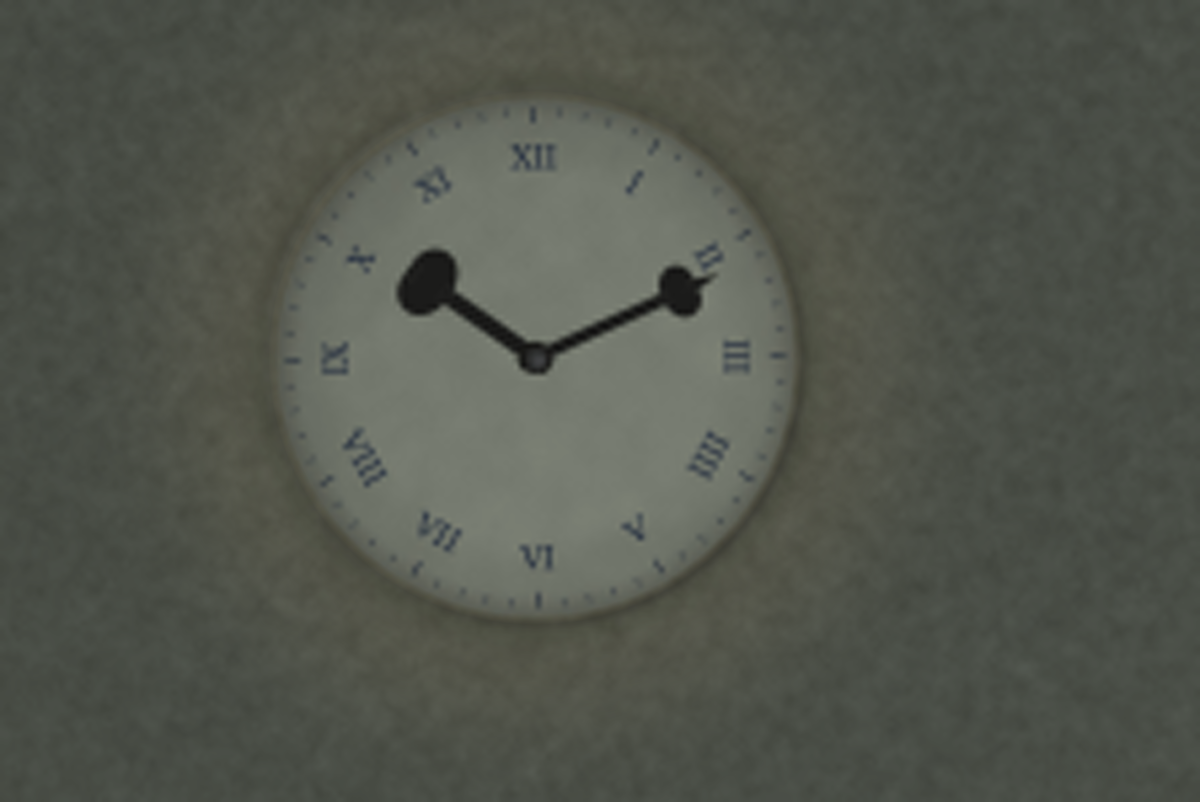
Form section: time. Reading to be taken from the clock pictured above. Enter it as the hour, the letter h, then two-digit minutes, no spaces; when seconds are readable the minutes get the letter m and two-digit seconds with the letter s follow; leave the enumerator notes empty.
10h11
